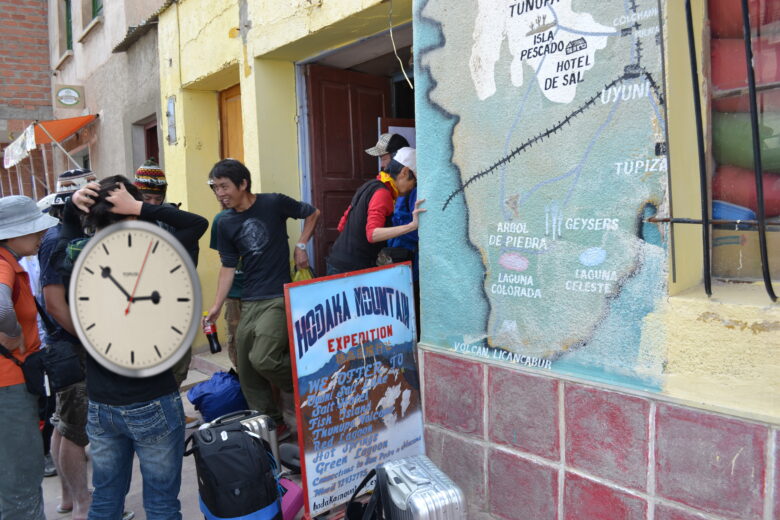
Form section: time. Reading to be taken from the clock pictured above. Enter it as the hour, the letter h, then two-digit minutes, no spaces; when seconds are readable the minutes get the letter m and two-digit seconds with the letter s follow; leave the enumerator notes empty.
2h52m04s
